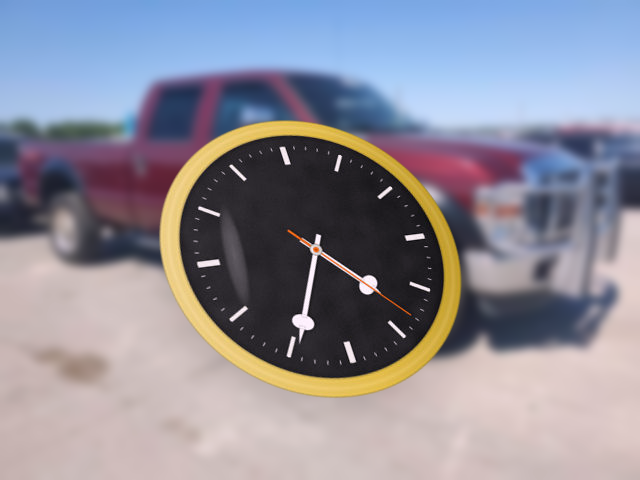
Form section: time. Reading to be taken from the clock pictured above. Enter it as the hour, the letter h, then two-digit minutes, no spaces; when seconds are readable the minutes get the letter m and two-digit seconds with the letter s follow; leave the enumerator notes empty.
4h34m23s
